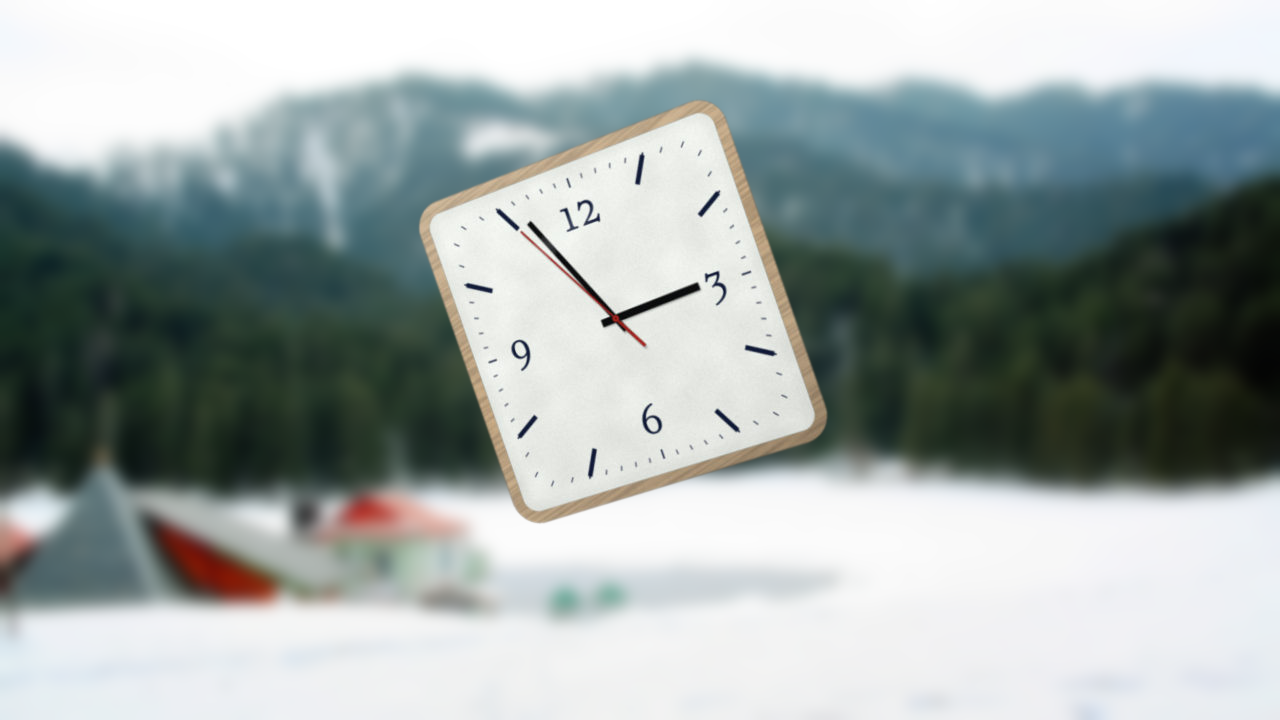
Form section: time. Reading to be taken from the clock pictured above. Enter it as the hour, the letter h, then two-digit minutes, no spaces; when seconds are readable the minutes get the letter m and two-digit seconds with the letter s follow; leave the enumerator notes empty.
2h55m55s
